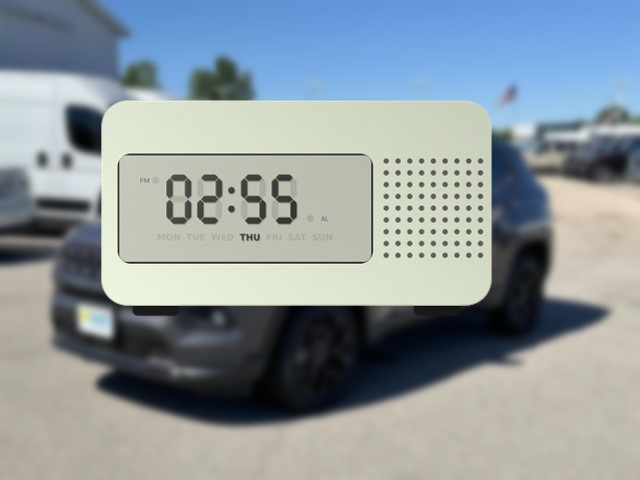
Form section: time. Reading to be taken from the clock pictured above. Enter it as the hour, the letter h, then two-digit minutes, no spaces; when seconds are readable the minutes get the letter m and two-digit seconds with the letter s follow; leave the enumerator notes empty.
2h55
